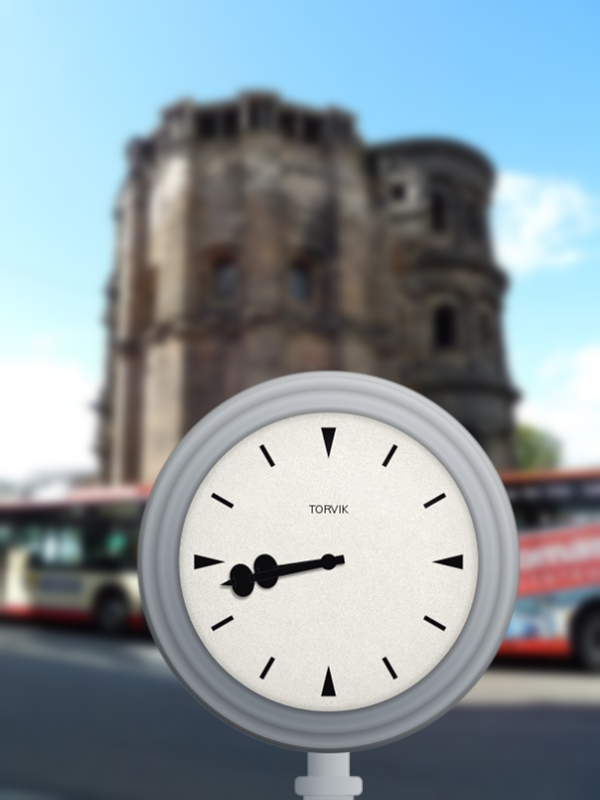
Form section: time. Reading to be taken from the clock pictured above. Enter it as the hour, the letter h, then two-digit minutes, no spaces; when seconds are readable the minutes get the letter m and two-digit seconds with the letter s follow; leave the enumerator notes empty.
8h43
